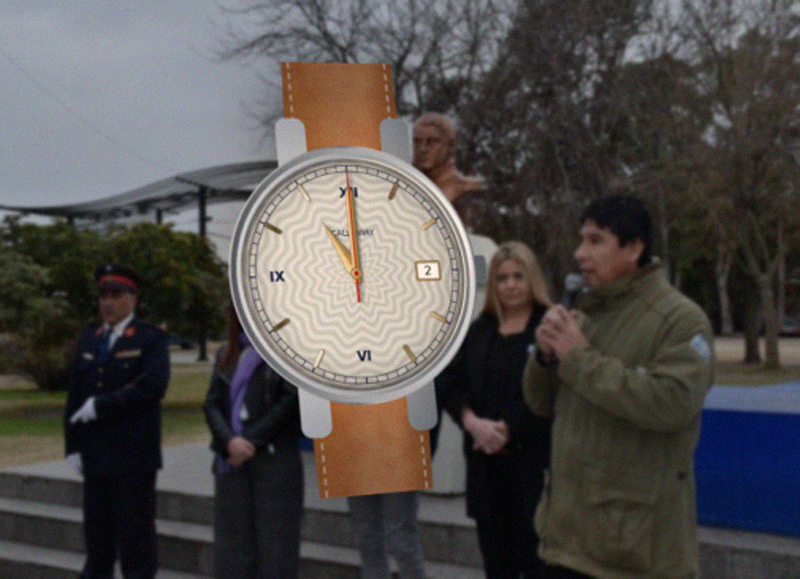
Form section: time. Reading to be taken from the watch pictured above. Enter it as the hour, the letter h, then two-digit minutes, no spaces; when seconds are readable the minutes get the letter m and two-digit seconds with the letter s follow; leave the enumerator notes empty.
11h00m00s
